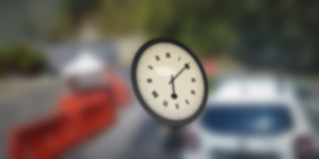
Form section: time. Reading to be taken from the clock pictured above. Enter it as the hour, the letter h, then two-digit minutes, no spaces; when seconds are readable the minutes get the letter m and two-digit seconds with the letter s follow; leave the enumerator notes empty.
6h09
